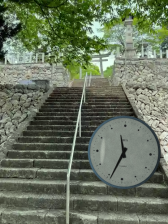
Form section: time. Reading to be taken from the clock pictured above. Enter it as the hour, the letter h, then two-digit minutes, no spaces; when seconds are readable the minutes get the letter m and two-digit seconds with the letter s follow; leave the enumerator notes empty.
11h34
